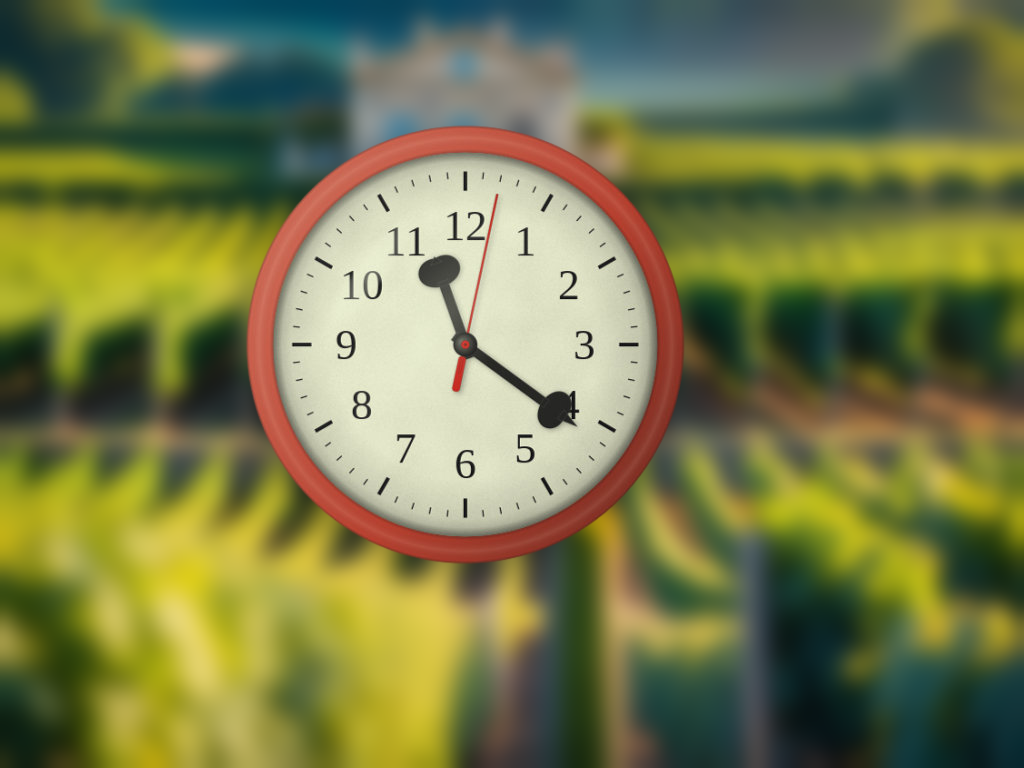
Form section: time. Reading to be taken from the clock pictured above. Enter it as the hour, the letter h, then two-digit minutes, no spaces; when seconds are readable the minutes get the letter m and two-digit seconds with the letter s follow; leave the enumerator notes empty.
11h21m02s
